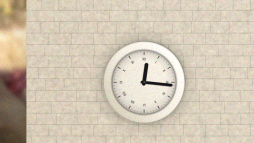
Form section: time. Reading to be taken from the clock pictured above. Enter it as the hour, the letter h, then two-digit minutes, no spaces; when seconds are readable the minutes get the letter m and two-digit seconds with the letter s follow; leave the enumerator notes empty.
12h16
